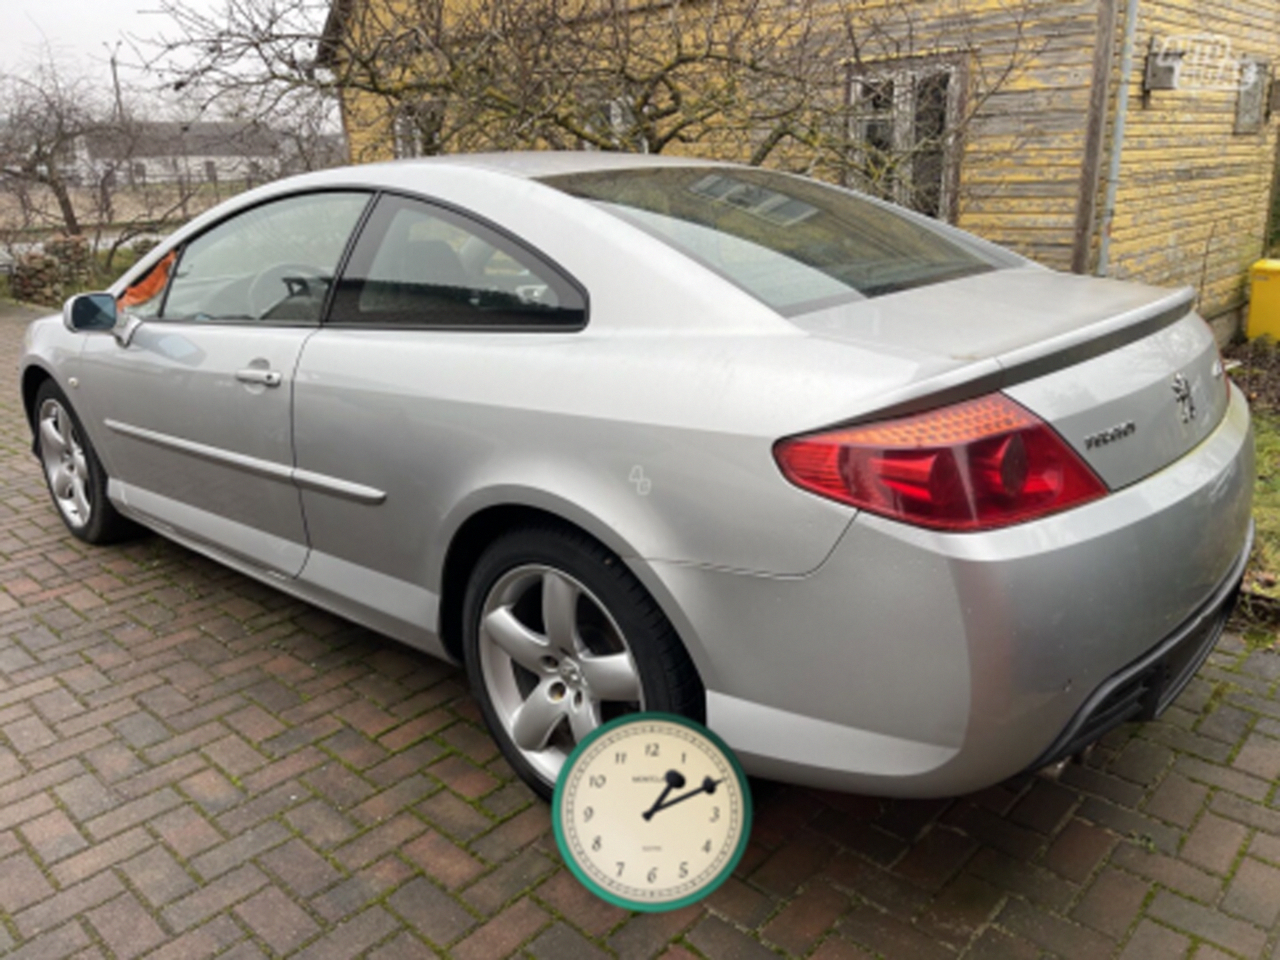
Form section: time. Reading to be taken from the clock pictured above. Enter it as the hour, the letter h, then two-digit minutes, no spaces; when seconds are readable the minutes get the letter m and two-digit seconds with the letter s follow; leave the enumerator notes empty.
1h11
